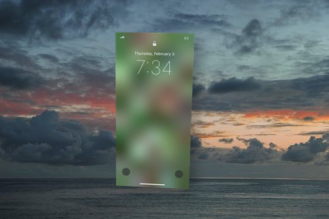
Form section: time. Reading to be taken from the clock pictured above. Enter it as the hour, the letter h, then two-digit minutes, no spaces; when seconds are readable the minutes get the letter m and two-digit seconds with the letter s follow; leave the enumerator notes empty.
7h34
